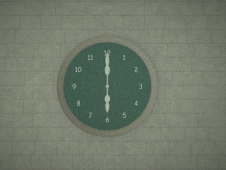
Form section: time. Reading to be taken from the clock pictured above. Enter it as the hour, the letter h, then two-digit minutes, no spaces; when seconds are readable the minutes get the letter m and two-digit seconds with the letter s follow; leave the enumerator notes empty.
6h00
